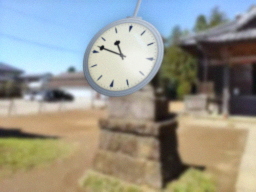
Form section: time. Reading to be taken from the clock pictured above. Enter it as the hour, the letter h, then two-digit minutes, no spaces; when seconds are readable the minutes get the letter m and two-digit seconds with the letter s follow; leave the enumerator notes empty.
10h47
